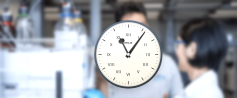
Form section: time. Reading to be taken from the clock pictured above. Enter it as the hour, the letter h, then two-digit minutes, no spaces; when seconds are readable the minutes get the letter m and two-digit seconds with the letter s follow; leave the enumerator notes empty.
11h06
